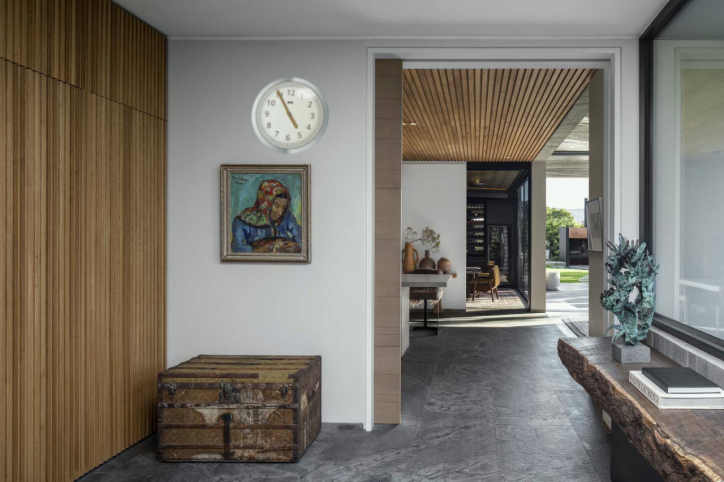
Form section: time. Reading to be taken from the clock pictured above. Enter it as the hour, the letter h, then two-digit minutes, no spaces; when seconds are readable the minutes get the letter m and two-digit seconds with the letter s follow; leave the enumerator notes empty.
4h55
